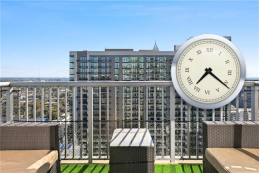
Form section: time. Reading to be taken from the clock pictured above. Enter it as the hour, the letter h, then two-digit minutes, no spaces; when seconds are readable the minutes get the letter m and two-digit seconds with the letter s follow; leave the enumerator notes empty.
7h21
